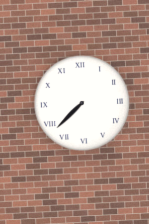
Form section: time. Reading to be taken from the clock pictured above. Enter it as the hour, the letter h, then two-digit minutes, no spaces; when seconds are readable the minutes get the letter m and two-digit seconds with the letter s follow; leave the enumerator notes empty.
7h38
